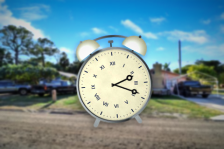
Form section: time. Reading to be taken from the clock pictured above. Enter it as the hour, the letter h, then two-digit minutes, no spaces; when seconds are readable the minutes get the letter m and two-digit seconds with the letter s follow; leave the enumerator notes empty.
2h19
